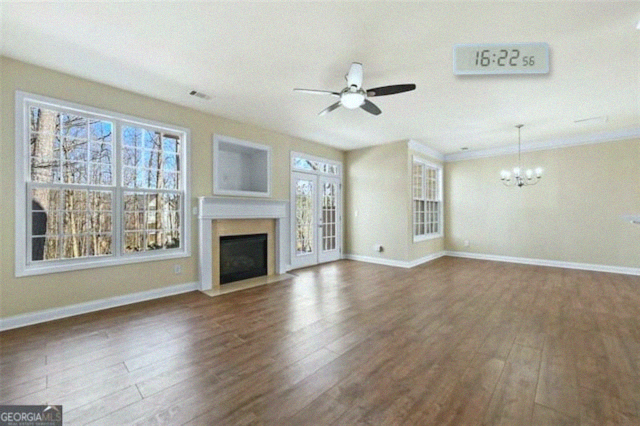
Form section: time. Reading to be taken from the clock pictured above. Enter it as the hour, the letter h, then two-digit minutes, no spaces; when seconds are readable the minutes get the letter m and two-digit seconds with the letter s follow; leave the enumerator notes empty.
16h22
